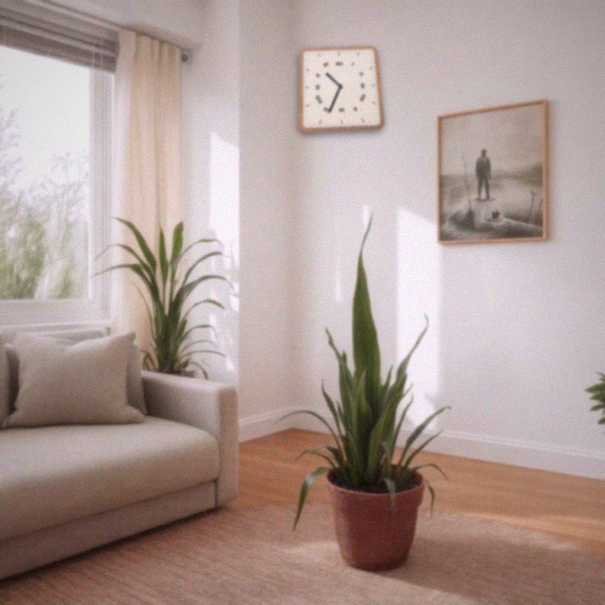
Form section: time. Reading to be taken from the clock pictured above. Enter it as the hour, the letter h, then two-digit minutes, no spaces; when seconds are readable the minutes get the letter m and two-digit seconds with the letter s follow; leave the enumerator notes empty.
10h34
